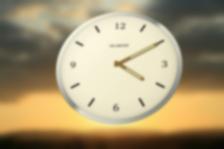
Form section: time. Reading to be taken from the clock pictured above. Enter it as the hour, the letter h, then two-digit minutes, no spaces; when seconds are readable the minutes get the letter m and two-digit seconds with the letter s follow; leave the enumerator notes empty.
4h10
